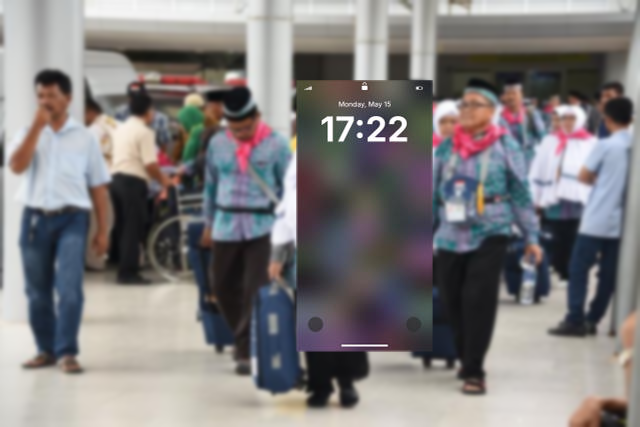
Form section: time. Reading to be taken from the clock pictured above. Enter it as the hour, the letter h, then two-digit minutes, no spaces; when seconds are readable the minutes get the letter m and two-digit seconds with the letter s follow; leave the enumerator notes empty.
17h22
